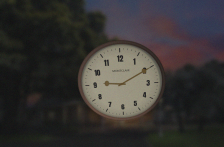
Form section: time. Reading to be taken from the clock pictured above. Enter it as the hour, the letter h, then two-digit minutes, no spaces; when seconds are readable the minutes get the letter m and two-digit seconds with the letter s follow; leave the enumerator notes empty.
9h10
